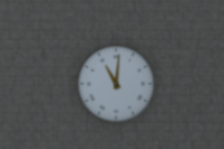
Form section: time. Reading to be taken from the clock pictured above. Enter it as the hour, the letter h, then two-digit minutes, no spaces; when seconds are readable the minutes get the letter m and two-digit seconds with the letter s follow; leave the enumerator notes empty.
11h01
